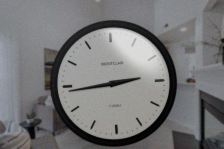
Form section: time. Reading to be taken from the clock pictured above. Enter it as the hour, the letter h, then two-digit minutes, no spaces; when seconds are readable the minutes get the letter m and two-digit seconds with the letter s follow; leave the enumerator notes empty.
2h44
